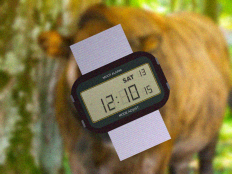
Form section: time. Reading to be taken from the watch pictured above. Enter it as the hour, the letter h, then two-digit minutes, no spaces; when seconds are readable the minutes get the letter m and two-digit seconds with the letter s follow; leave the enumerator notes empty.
12h10m15s
